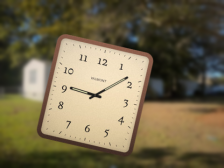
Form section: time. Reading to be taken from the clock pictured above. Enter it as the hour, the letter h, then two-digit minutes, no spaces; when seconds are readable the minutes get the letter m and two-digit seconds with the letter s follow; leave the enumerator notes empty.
9h08
